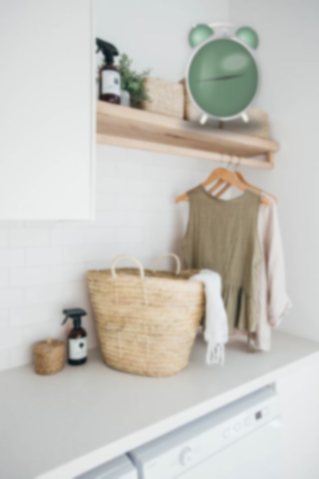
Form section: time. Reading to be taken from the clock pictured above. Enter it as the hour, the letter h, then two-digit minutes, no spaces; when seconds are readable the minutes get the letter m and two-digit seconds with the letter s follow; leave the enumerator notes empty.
2h44
